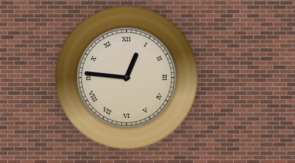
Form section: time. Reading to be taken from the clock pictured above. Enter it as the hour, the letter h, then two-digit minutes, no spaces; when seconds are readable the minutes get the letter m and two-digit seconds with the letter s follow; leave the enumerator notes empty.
12h46
